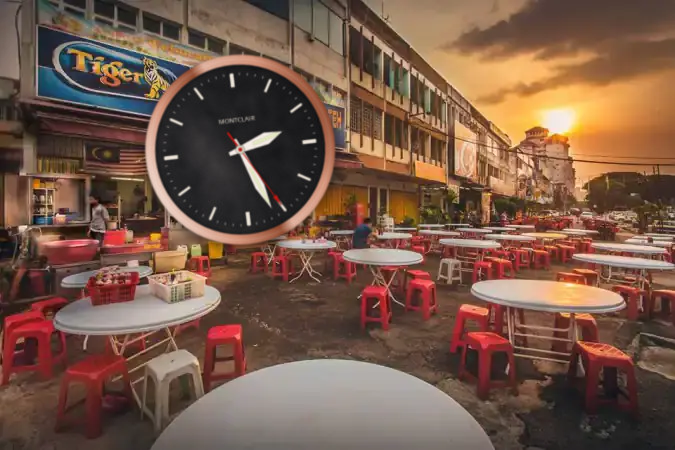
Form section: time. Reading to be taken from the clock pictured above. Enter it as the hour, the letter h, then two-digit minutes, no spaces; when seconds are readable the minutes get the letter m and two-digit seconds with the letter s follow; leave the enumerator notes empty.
2h26m25s
